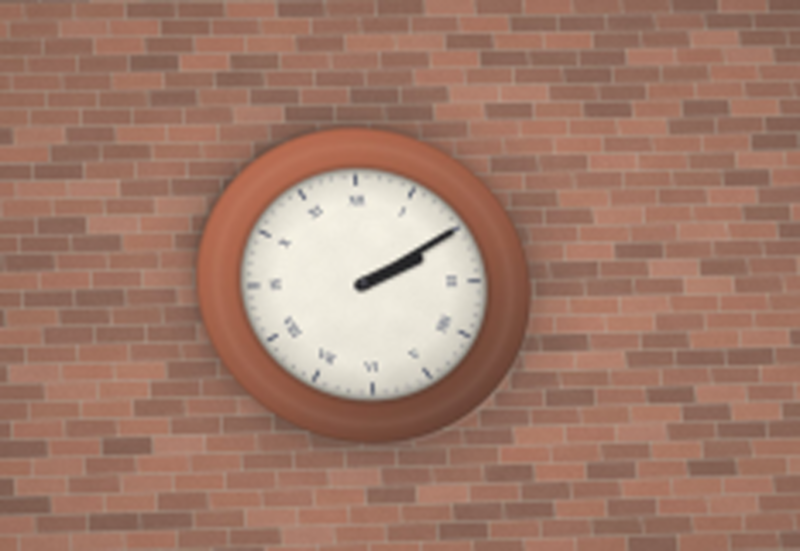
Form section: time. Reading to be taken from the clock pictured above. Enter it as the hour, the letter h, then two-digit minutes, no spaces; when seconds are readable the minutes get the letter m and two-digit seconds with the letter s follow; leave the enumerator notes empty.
2h10
